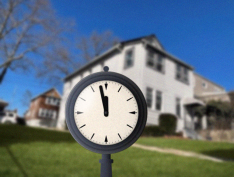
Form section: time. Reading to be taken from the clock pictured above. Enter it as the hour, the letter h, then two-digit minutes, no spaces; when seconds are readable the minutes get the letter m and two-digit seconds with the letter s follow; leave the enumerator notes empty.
11h58
